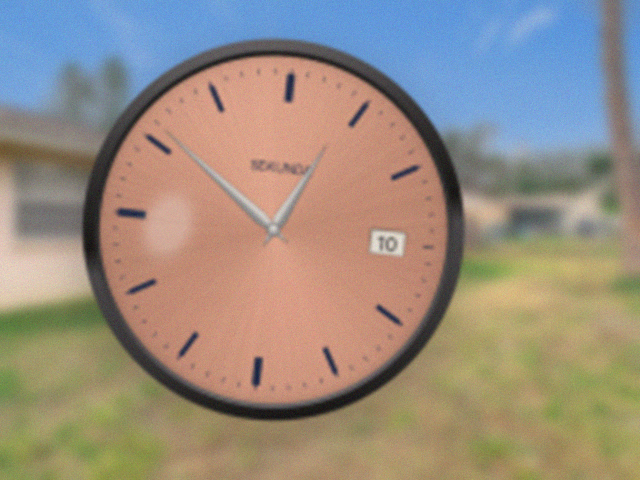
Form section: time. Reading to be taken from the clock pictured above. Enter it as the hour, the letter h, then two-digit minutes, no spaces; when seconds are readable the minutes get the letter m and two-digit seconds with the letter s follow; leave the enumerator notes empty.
12h51
